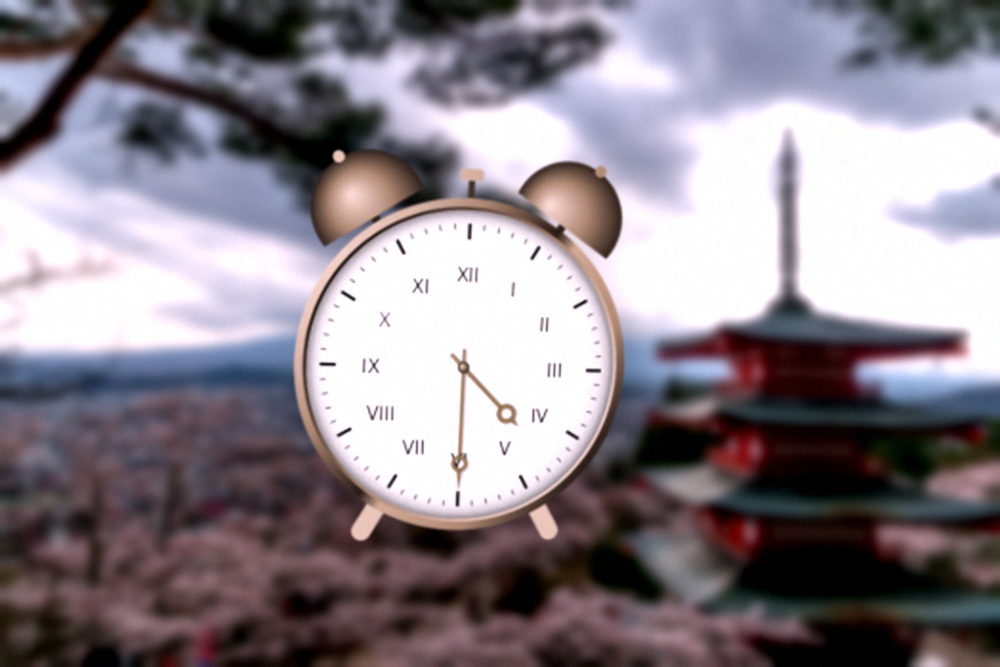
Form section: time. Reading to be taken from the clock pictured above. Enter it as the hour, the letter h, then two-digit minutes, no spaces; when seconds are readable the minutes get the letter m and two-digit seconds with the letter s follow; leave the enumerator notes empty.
4h30
